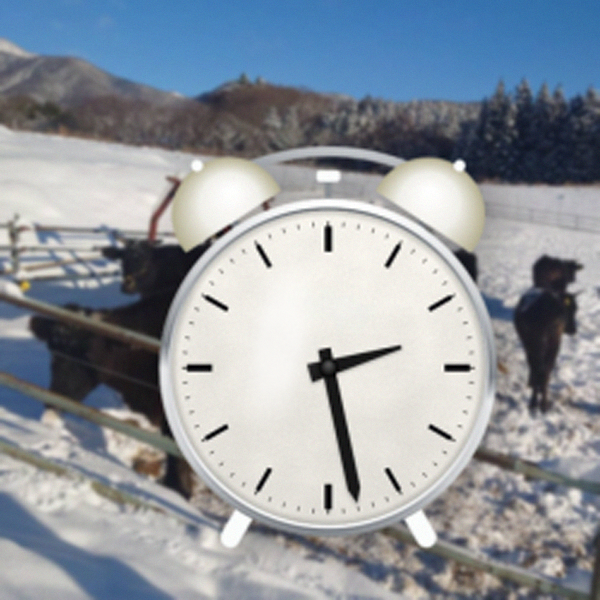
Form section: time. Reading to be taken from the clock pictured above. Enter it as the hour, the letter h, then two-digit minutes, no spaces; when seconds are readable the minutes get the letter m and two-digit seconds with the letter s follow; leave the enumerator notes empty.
2h28
